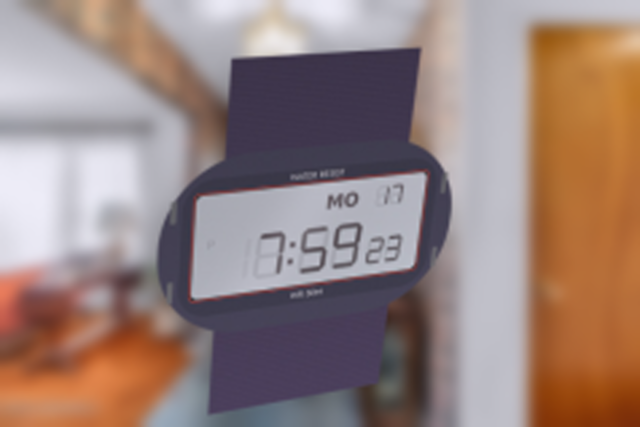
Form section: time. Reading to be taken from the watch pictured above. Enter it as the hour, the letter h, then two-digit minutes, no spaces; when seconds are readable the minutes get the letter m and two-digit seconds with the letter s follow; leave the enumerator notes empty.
7h59m23s
